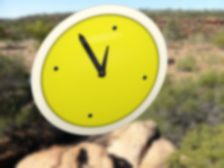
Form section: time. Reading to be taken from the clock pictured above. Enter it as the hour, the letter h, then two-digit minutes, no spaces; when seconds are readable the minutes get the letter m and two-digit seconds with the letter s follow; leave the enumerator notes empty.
11h53
